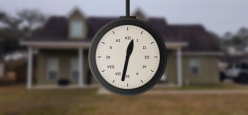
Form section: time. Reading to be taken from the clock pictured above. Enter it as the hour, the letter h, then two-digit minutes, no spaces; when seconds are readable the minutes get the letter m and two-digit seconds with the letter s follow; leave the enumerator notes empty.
12h32
